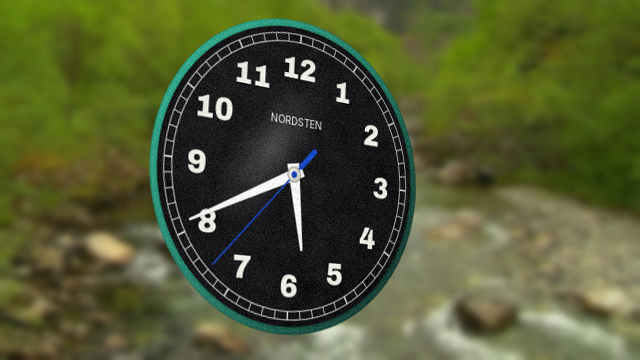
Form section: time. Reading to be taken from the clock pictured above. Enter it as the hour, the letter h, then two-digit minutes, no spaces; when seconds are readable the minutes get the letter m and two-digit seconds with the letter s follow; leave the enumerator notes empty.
5h40m37s
